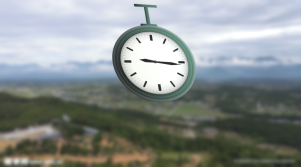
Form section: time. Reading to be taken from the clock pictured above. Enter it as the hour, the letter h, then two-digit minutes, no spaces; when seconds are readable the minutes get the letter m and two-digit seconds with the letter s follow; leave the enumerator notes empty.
9h16
